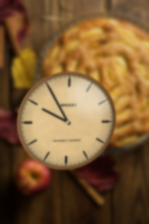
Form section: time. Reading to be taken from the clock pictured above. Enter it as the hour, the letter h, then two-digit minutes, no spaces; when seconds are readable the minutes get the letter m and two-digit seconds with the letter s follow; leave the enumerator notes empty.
9h55
